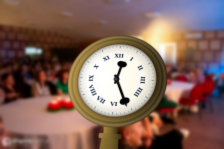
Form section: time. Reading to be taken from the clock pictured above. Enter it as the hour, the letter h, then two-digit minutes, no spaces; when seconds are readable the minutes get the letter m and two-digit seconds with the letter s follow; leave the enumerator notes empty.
12h26
